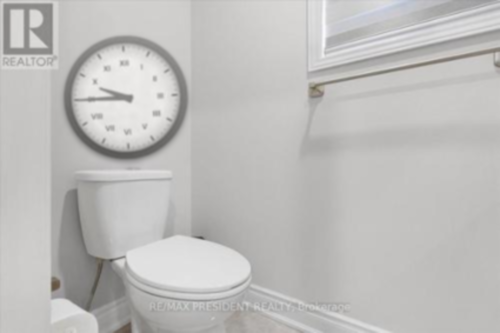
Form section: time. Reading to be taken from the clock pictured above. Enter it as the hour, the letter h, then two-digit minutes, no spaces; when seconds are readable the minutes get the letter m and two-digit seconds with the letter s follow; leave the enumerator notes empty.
9h45
